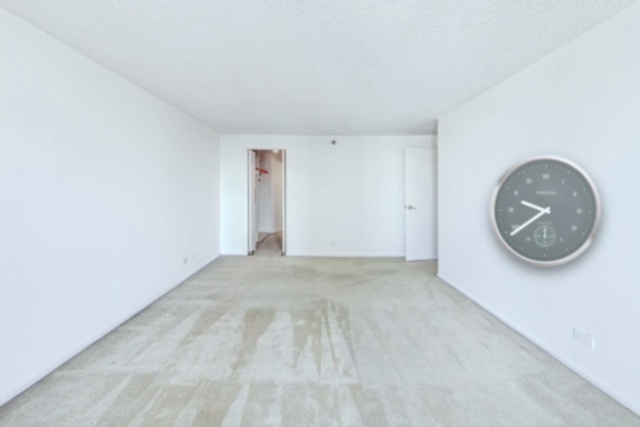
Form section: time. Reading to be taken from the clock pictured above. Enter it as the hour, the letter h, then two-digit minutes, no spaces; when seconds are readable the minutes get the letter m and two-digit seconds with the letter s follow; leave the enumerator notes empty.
9h39
